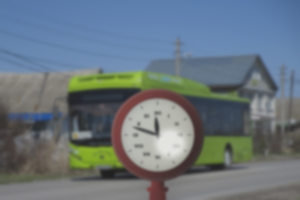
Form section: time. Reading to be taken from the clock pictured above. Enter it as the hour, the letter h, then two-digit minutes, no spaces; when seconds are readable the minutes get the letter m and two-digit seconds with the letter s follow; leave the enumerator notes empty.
11h48
